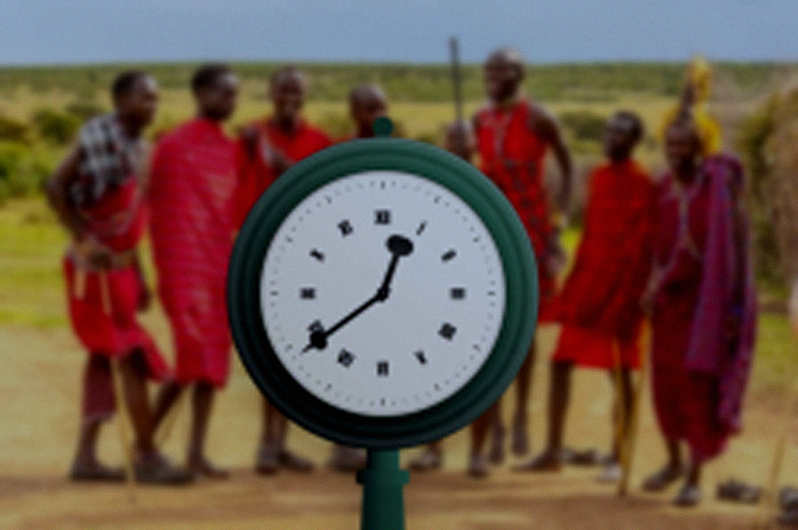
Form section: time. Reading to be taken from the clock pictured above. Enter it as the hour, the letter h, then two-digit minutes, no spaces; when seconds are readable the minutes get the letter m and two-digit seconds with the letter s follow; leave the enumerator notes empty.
12h39
